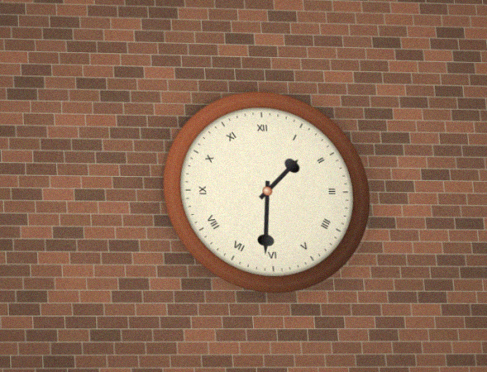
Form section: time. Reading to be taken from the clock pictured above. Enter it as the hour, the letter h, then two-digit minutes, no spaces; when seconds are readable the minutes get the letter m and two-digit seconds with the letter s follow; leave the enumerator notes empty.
1h31
